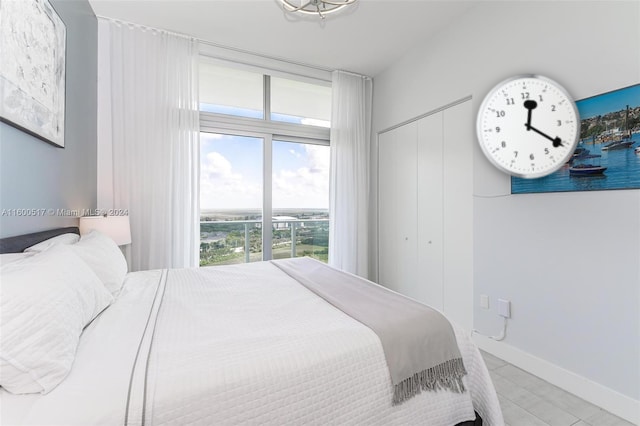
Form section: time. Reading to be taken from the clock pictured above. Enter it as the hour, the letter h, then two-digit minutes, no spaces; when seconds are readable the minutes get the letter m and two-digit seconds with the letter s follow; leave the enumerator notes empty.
12h21
